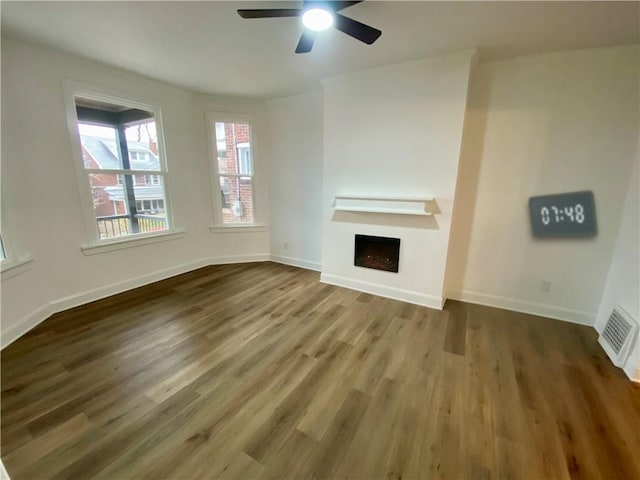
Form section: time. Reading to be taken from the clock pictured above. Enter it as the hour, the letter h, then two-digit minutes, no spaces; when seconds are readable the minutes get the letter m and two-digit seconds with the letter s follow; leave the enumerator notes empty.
7h48
